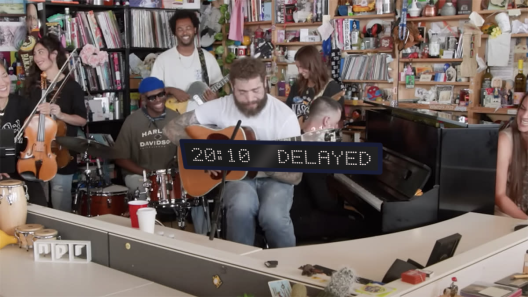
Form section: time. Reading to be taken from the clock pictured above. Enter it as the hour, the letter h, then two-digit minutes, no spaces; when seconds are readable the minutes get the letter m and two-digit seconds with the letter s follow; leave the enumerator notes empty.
20h10
